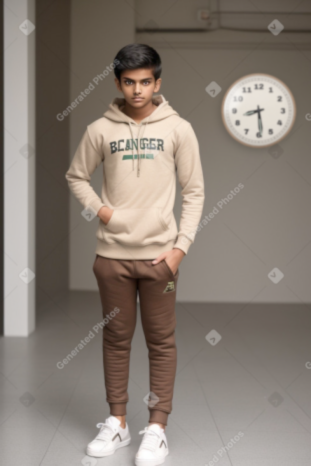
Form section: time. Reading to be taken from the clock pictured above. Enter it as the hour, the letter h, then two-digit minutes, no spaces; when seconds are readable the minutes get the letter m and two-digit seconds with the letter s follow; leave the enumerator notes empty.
8h29
